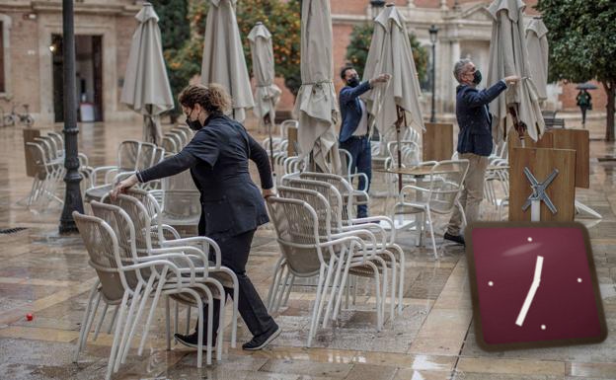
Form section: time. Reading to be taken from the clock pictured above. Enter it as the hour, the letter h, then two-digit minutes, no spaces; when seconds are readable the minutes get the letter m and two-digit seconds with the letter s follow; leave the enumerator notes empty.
12h35
